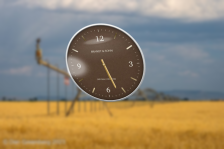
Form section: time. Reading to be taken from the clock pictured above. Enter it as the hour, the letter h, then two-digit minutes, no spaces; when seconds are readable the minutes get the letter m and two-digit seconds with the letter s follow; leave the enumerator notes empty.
5h27
